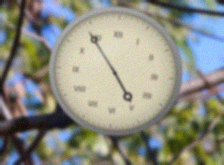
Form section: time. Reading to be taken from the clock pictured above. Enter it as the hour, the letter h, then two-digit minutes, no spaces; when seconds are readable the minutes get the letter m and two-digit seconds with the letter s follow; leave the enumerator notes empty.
4h54
